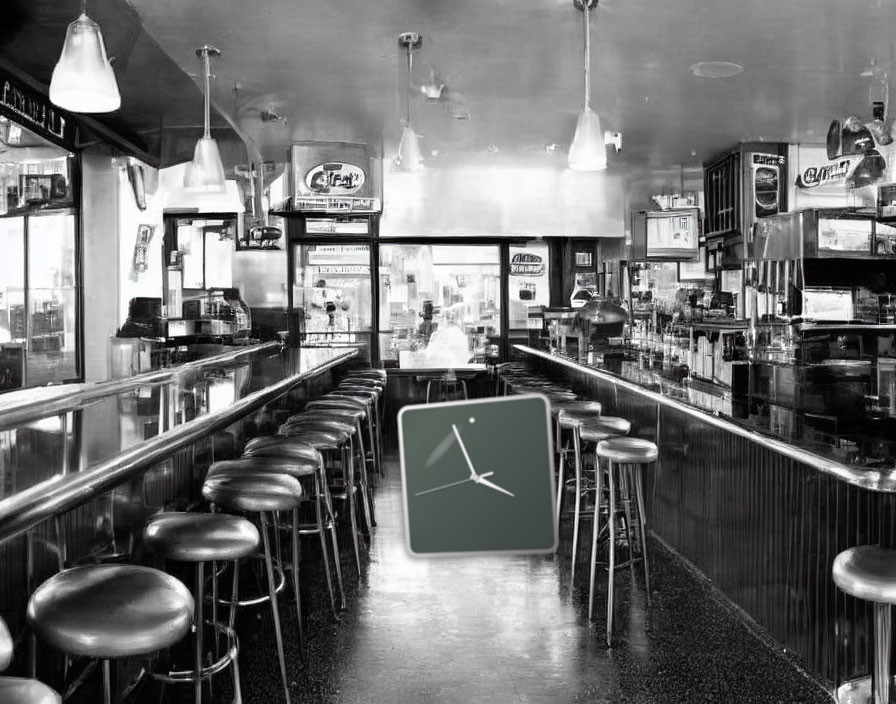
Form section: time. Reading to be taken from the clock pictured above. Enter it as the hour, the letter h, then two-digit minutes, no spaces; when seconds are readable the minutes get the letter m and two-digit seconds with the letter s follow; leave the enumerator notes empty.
3h56m43s
